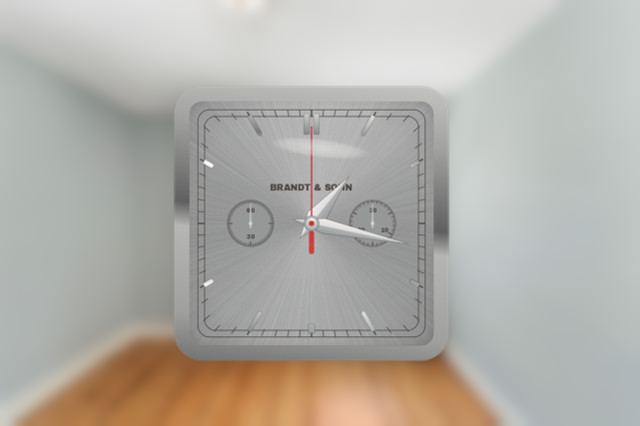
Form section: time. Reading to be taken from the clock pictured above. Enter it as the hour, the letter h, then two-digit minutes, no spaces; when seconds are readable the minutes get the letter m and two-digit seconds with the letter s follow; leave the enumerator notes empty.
1h17
